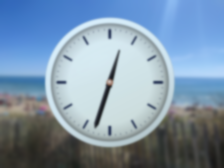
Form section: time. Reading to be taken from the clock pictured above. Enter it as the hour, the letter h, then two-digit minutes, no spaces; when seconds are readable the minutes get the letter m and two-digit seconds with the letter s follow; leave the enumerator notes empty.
12h33
